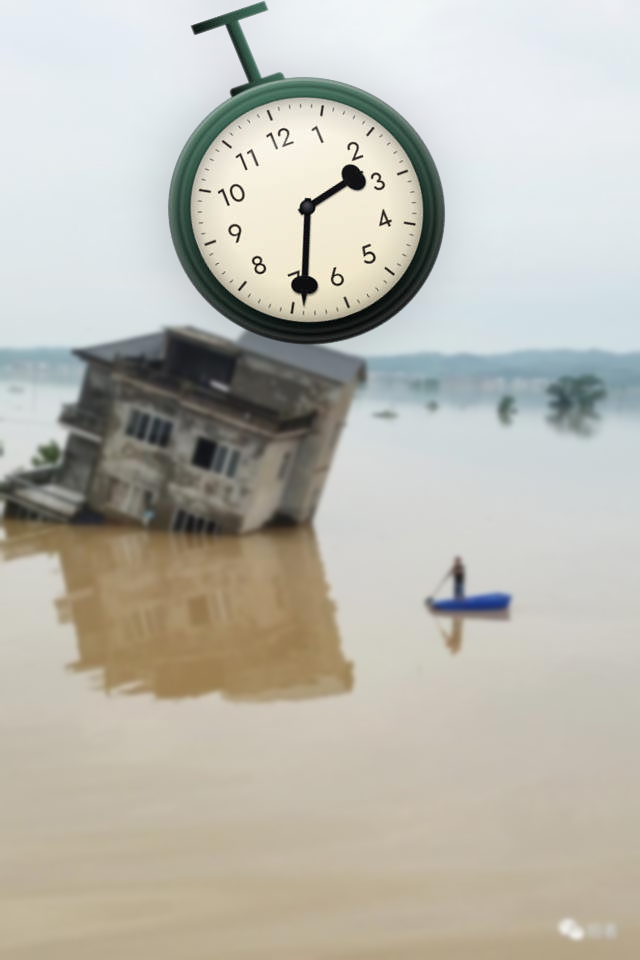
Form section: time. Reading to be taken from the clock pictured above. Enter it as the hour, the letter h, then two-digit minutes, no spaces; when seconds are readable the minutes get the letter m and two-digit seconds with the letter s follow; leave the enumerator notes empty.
2h34
